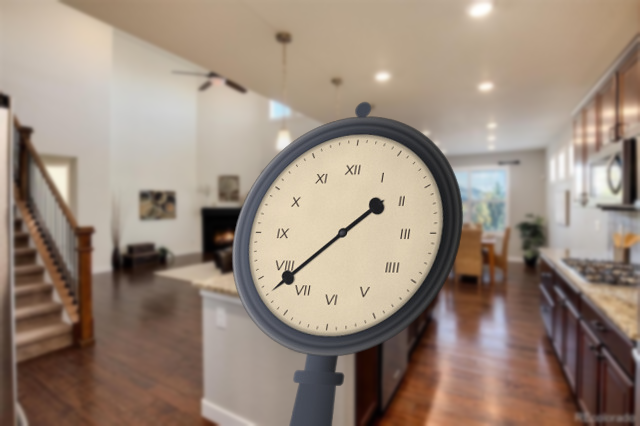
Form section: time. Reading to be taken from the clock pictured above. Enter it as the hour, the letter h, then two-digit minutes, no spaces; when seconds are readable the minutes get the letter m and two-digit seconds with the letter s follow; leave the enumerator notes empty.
1h38
